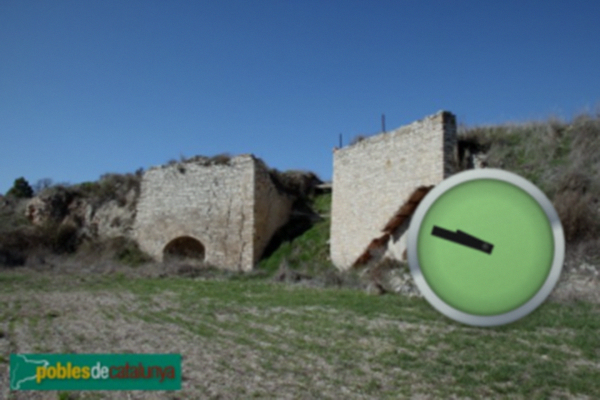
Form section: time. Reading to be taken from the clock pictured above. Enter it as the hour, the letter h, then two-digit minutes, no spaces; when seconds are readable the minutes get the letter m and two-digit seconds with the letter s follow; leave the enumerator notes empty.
9h48
